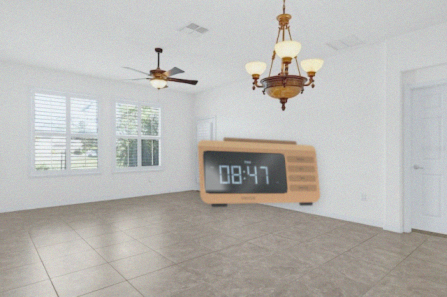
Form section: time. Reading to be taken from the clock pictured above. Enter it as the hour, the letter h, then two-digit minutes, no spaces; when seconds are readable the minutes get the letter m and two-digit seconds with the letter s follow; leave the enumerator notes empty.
8h47
